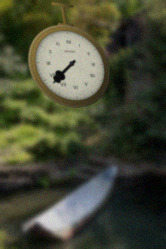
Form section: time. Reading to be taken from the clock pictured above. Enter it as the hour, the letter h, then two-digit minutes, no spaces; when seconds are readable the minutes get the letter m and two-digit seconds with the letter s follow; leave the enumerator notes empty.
7h38
